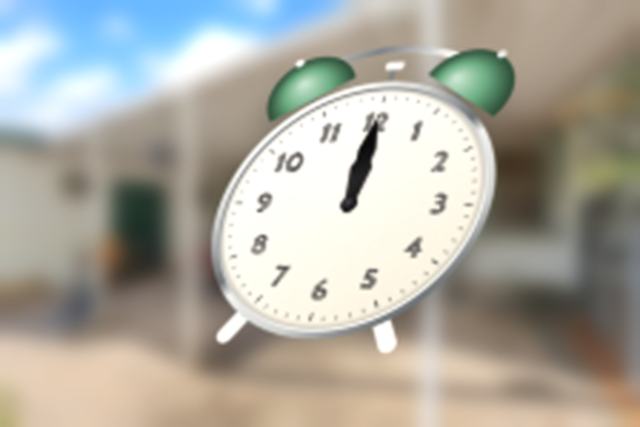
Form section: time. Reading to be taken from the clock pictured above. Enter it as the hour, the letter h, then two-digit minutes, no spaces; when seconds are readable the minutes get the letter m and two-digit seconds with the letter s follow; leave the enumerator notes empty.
12h00
